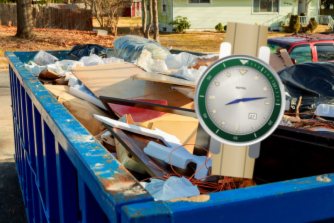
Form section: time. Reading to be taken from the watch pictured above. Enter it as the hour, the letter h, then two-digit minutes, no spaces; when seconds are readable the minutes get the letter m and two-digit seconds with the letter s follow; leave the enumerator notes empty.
8h13
